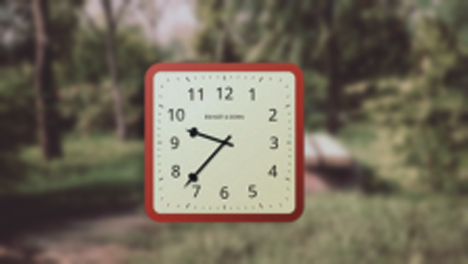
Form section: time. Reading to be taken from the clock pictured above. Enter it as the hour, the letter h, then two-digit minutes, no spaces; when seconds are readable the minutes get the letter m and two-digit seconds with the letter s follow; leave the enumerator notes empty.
9h37
